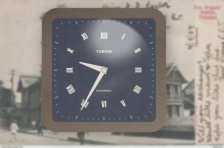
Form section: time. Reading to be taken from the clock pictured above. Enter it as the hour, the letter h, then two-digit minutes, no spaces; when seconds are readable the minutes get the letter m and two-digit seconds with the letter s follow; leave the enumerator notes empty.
9h35
